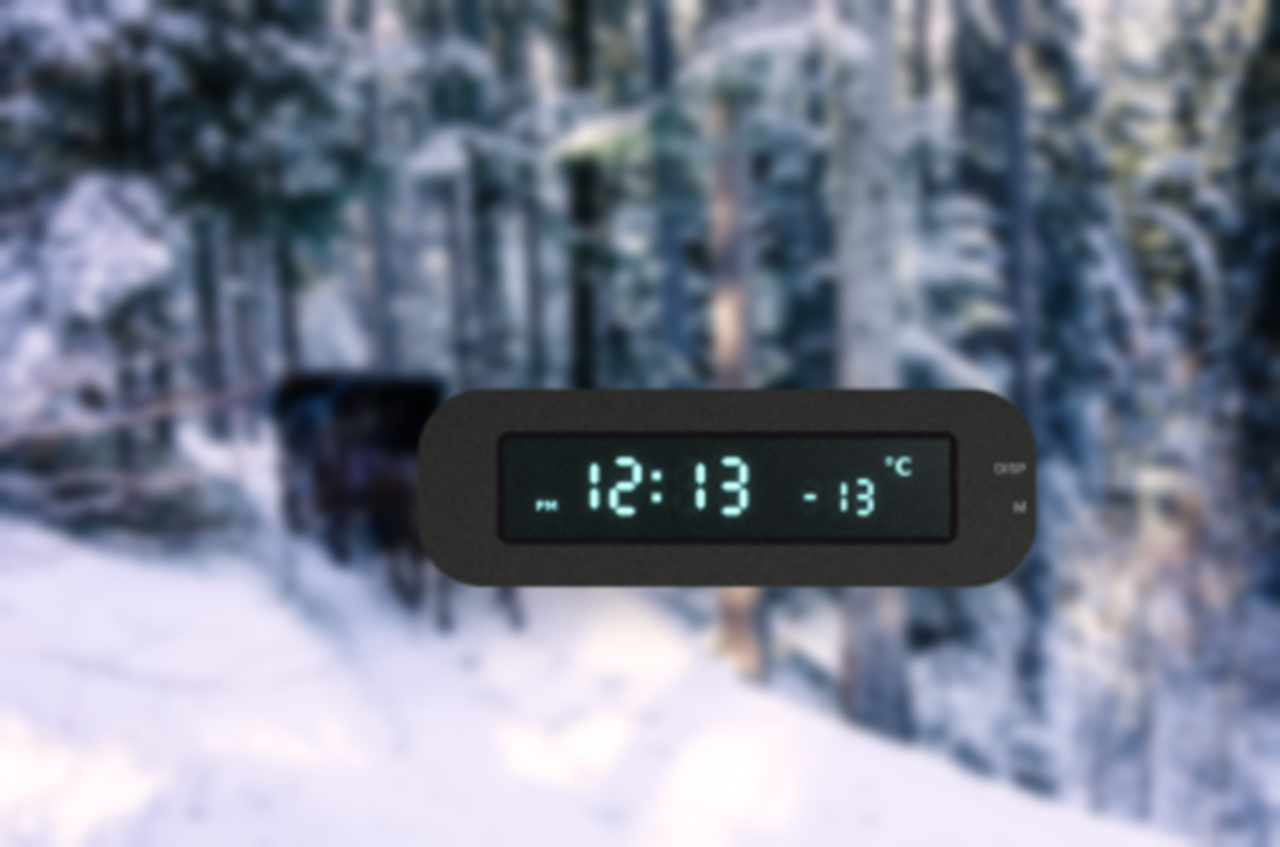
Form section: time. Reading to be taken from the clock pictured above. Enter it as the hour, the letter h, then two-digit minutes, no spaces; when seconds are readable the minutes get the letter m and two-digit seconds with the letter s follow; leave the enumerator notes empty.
12h13
